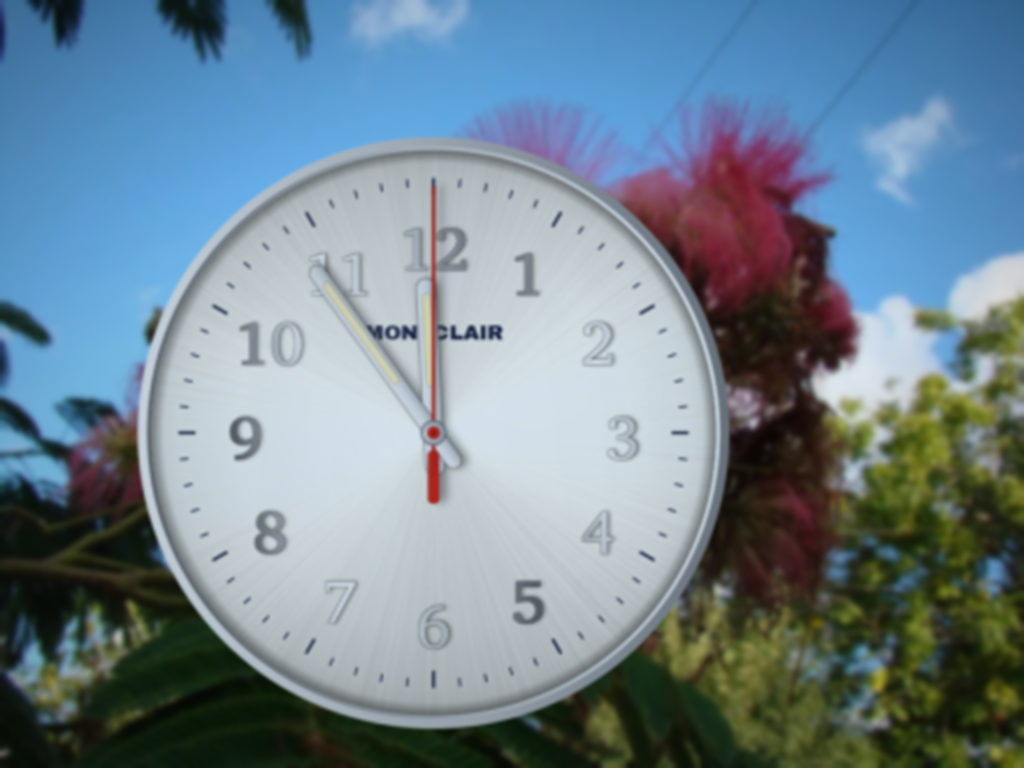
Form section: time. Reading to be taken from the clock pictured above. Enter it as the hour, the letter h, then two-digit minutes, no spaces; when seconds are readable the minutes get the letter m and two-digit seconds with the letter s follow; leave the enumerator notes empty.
11h54m00s
